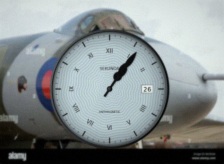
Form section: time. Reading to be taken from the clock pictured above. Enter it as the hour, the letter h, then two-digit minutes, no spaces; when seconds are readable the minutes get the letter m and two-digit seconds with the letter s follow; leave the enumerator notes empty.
1h06
